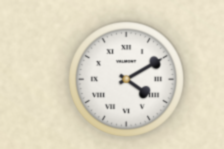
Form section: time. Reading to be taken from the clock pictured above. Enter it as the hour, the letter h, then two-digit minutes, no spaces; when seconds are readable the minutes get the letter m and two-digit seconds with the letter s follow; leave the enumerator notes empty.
4h10
